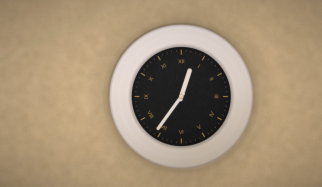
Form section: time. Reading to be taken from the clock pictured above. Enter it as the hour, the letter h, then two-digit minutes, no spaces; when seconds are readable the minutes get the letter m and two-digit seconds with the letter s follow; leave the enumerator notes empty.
12h36
